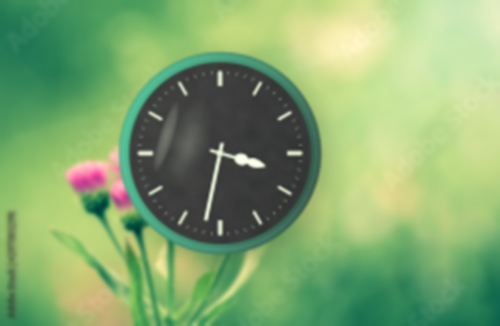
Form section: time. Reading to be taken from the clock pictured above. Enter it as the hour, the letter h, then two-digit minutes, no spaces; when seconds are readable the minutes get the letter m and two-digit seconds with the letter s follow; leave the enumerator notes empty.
3h32
